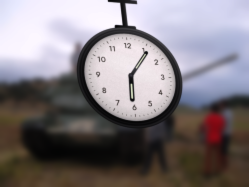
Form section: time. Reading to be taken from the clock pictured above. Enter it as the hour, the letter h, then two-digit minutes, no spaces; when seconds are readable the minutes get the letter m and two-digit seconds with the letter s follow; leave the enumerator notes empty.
6h06
